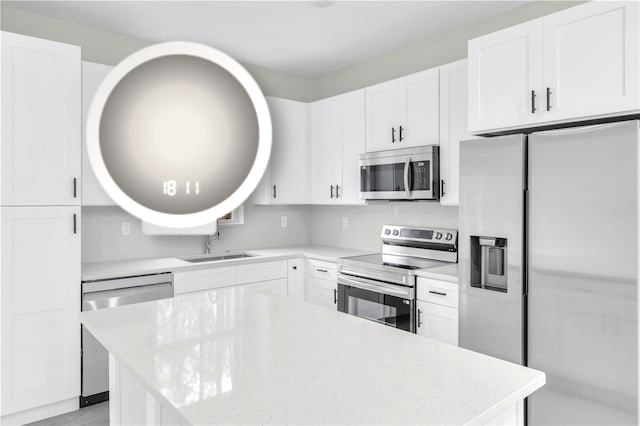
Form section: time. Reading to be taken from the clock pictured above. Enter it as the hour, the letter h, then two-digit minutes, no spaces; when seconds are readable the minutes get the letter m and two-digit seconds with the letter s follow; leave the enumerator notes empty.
18h11
